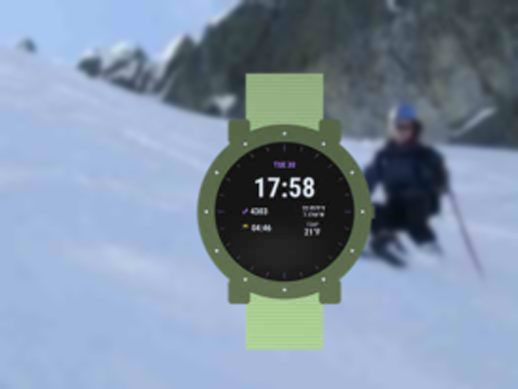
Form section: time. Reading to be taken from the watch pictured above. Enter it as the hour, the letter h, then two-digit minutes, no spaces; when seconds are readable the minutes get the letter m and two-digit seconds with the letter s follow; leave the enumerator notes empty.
17h58
